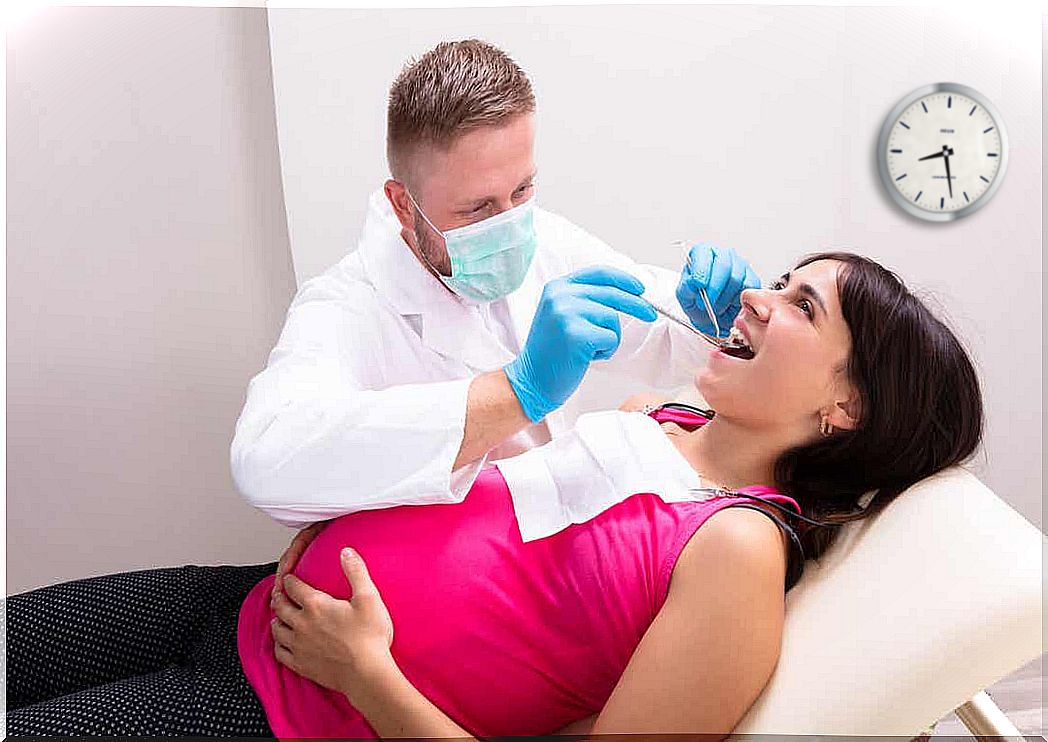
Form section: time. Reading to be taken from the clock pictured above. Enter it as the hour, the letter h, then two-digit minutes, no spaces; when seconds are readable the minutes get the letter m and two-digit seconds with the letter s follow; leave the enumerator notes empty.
8h28
